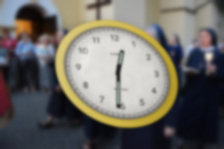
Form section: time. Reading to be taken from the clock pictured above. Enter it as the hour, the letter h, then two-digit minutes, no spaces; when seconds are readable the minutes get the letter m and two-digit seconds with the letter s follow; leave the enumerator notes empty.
12h31
